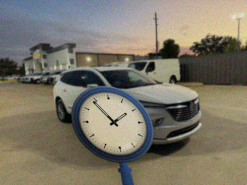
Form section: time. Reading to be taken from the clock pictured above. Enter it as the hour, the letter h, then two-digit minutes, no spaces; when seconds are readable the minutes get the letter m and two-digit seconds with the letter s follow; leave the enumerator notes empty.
1h54
